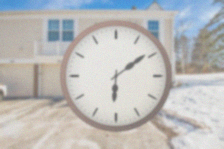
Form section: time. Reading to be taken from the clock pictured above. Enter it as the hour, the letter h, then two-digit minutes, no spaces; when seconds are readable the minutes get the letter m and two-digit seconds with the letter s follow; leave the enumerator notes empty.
6h09
